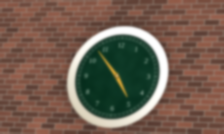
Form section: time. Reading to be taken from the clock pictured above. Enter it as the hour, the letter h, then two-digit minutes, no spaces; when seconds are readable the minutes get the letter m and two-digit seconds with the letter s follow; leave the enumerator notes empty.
4h53
